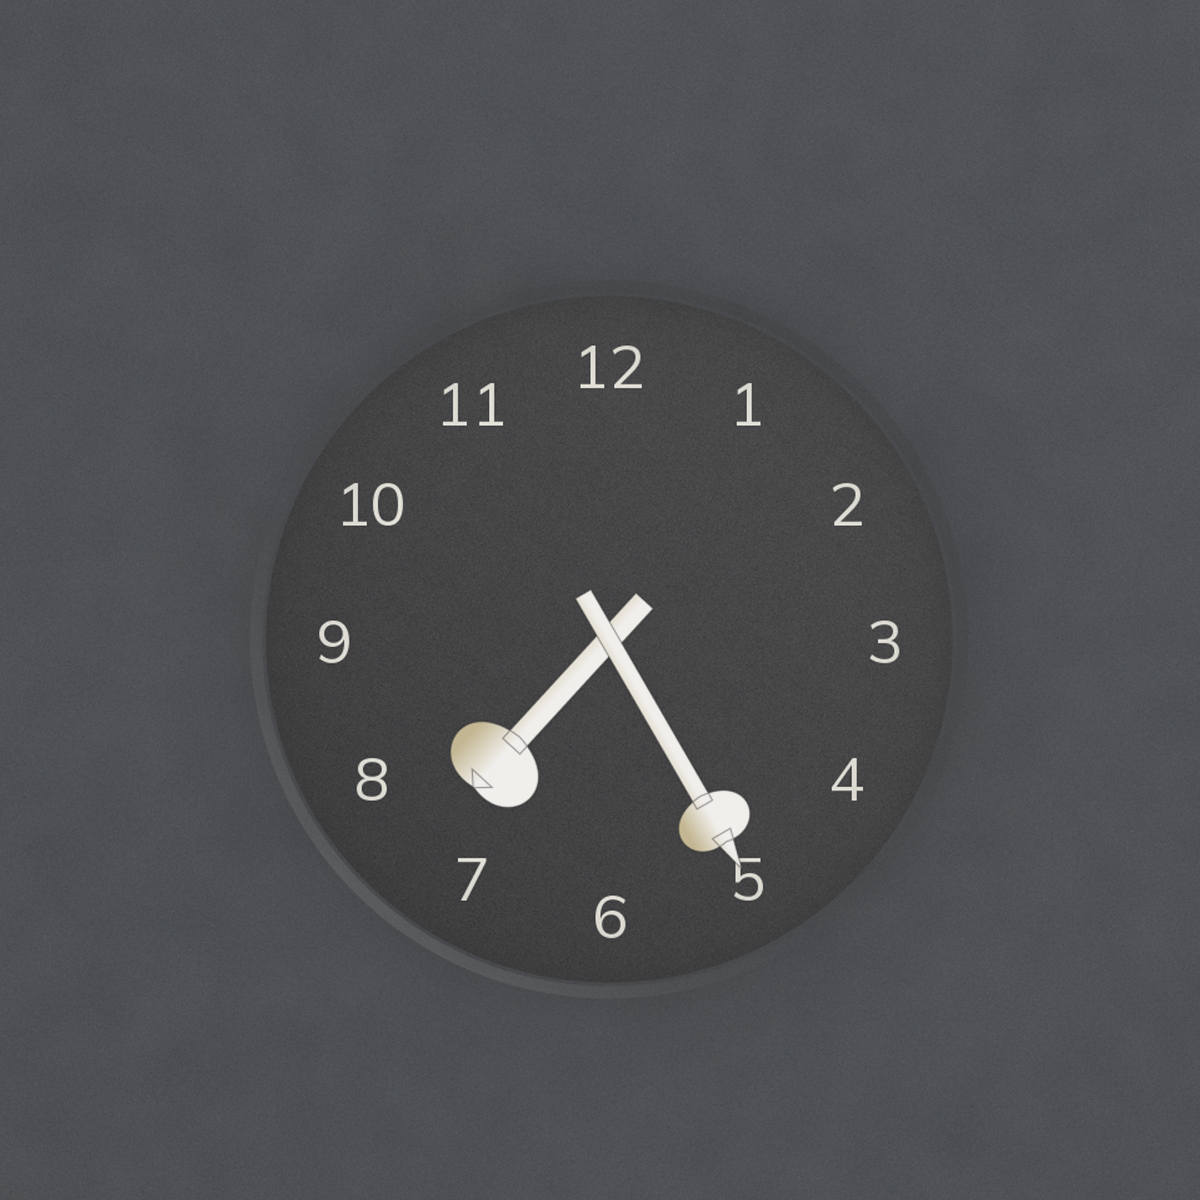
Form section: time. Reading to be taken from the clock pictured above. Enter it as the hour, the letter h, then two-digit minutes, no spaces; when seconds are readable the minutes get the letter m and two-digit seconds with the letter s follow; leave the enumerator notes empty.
7h25
